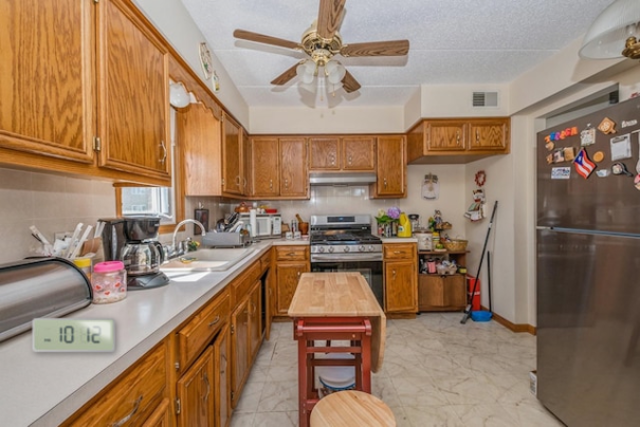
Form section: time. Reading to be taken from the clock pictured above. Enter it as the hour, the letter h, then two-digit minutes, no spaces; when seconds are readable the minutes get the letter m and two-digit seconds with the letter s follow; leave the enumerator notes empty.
10h12
